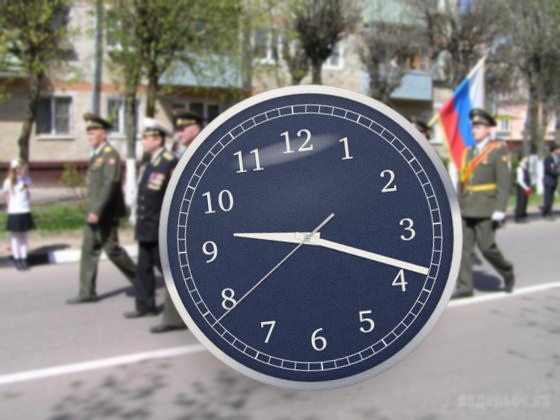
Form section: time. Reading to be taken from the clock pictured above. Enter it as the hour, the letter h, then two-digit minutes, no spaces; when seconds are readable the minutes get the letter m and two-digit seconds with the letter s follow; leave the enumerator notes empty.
9h18m39s
